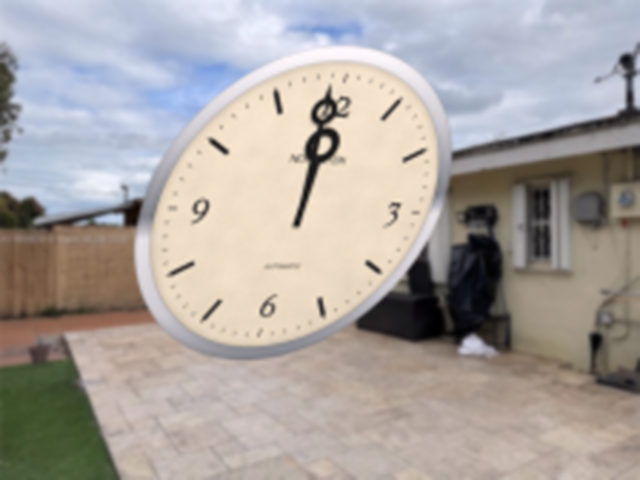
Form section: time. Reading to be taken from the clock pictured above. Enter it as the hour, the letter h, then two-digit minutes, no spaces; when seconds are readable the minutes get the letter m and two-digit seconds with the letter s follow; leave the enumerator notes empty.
11h59
